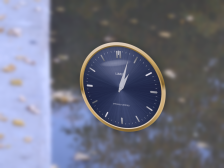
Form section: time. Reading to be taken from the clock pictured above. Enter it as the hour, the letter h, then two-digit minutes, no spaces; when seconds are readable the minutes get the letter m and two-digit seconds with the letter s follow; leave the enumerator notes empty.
1h03
